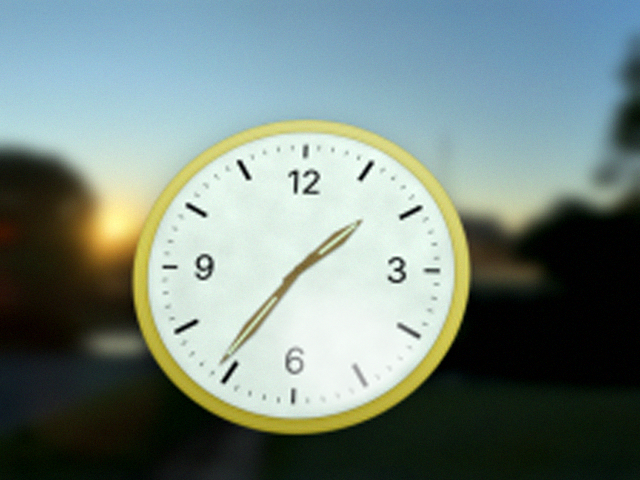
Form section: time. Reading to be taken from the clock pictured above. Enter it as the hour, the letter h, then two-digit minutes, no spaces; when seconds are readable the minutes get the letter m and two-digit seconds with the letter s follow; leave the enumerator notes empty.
1h36
